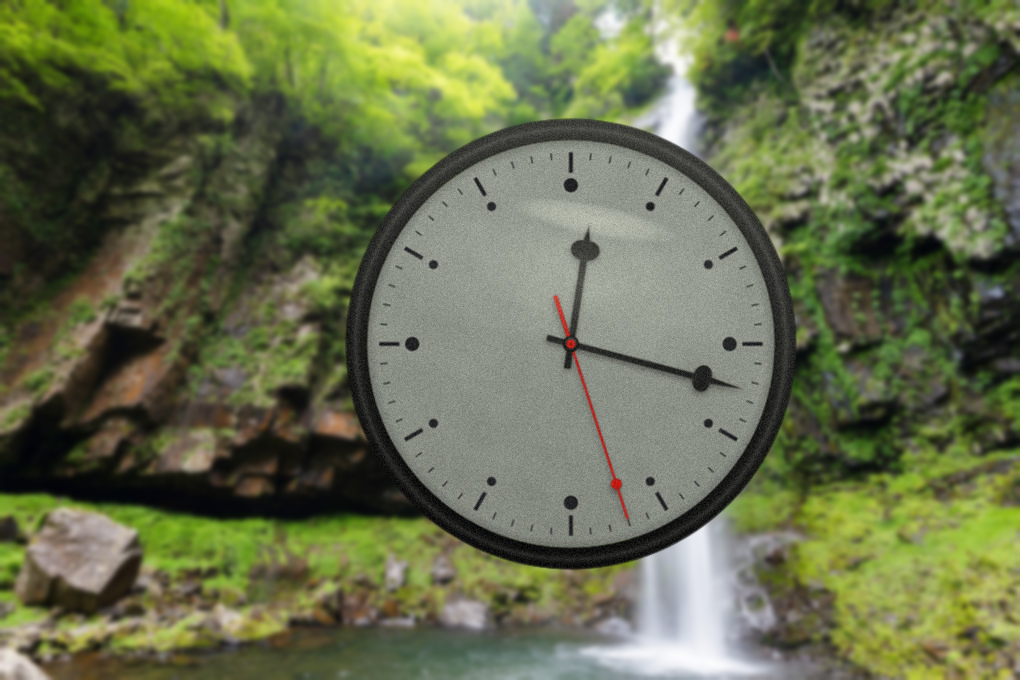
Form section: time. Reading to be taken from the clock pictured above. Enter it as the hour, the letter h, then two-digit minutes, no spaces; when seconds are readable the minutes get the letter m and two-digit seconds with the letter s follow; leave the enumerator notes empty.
12h17m27s
